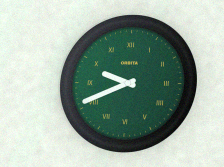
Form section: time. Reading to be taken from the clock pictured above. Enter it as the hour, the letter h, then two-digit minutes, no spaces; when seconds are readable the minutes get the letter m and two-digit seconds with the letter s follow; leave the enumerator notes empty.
9h41
